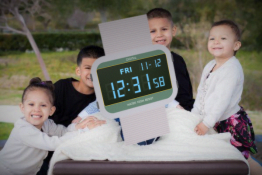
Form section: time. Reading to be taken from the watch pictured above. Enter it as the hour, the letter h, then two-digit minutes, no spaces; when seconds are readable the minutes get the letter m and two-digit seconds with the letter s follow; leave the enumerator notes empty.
12h31m58s
